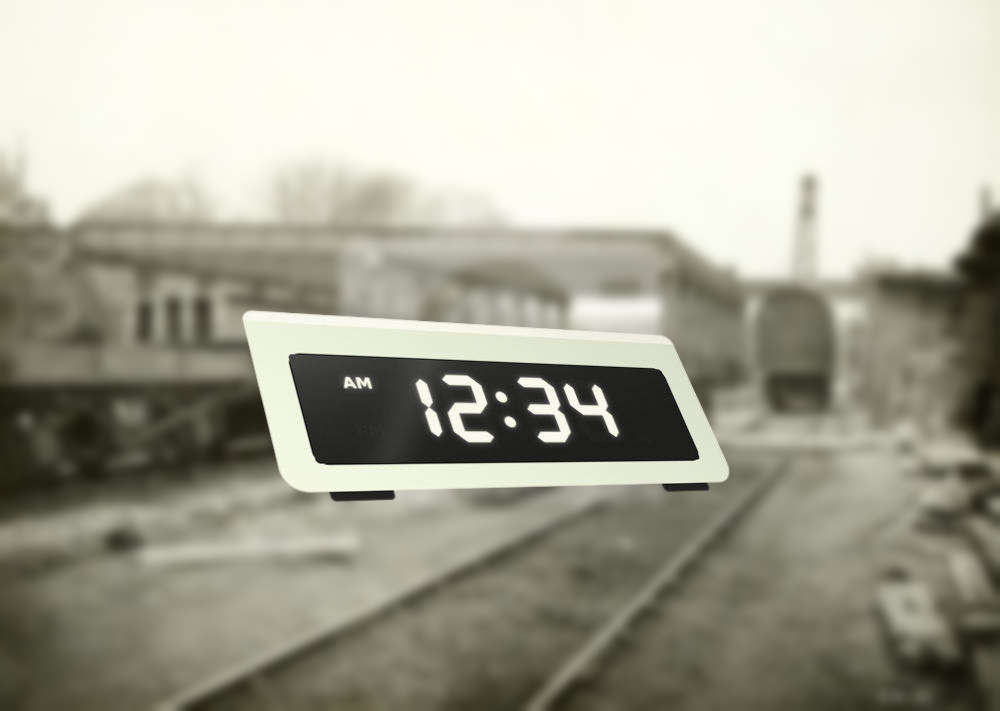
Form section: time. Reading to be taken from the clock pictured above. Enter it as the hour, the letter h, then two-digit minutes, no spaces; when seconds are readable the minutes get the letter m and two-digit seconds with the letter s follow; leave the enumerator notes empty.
12h34
